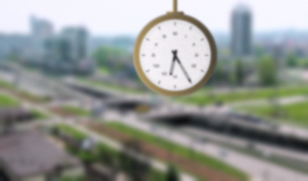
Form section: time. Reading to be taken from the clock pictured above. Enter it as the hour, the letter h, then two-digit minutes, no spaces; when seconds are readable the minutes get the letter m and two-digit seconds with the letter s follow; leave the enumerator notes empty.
6h25
